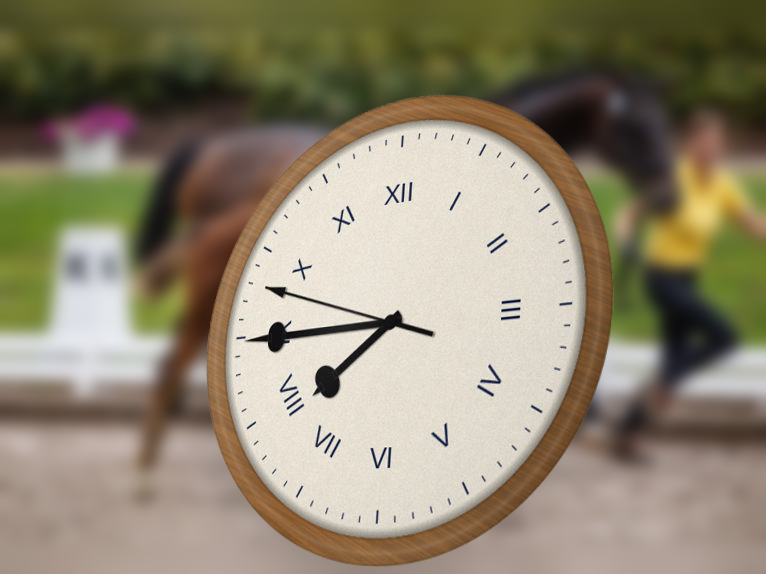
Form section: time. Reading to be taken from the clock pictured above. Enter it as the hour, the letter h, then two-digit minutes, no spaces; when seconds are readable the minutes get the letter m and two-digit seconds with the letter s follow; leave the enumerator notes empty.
7h44m48s
